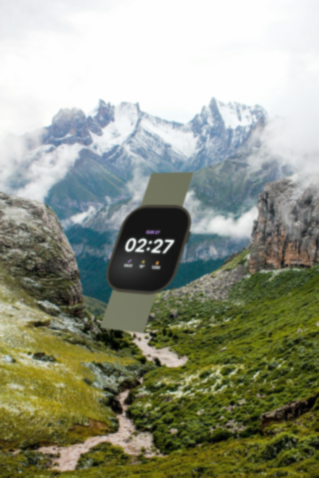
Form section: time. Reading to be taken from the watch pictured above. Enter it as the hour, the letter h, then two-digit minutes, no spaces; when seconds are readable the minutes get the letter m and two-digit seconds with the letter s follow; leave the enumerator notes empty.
2h27
